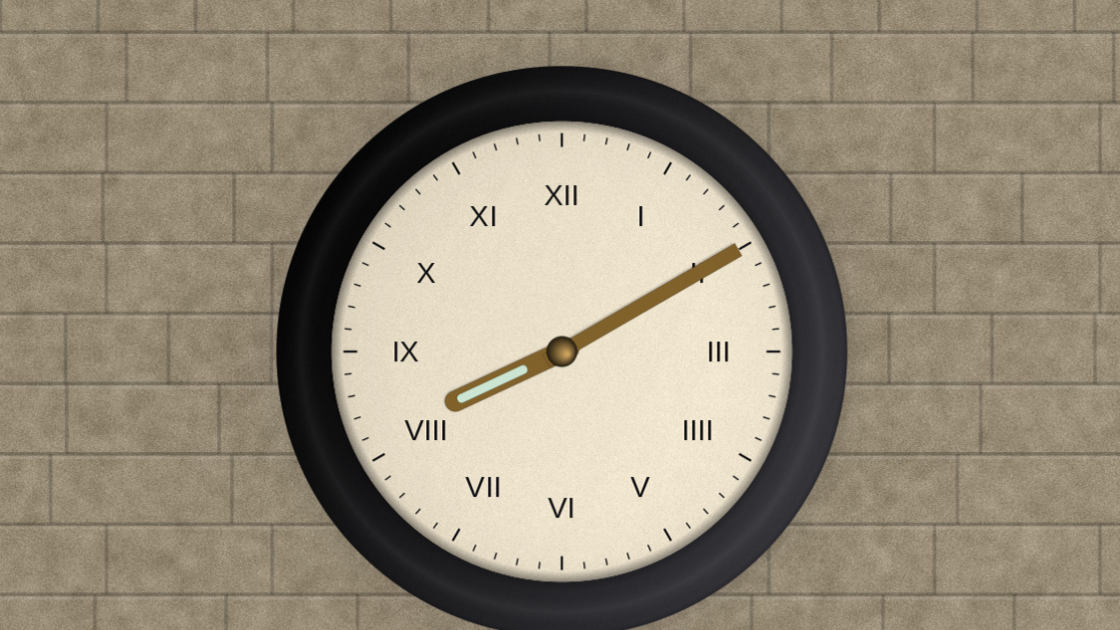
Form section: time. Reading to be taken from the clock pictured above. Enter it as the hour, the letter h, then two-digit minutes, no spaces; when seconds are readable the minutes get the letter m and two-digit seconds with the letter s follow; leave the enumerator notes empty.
8h10
